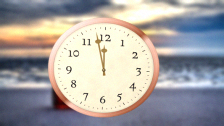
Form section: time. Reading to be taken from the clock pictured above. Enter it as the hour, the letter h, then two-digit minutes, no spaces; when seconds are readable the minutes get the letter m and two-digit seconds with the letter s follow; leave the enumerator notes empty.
11h58
